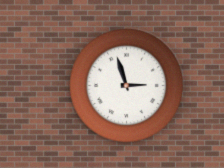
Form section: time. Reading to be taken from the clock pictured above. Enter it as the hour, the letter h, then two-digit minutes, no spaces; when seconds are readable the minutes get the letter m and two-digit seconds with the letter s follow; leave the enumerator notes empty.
2h57
